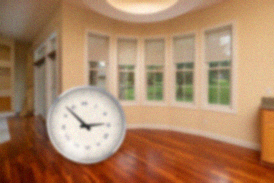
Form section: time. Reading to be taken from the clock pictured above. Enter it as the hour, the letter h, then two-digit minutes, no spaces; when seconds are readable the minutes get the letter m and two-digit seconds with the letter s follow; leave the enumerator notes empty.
2h53
